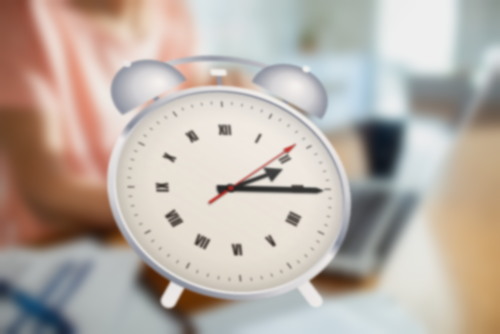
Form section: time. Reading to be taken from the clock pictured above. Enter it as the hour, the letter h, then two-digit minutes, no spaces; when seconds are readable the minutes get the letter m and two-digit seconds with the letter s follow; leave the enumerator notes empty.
2h15m09s
